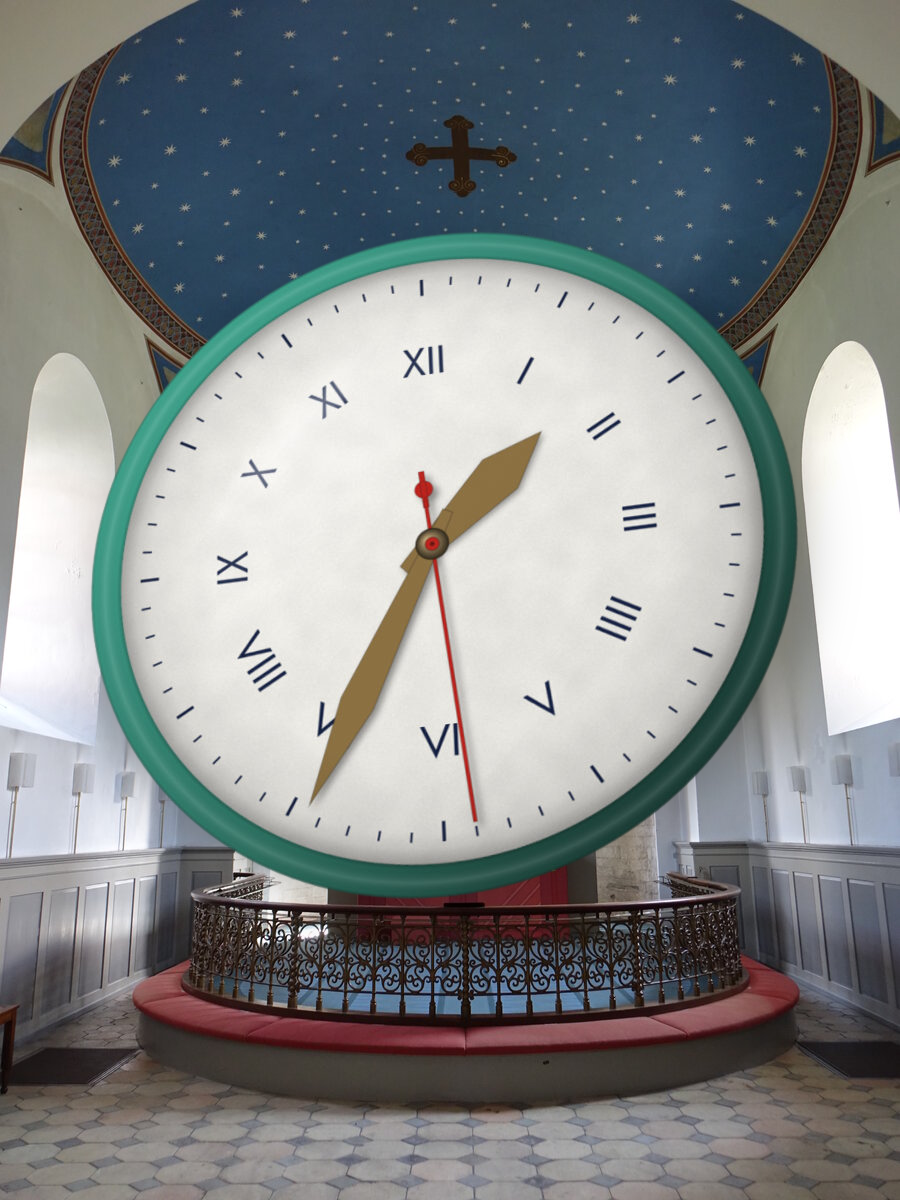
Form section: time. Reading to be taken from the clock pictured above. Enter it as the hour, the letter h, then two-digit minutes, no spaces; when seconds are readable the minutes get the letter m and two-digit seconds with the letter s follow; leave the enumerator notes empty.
1h34m29s
